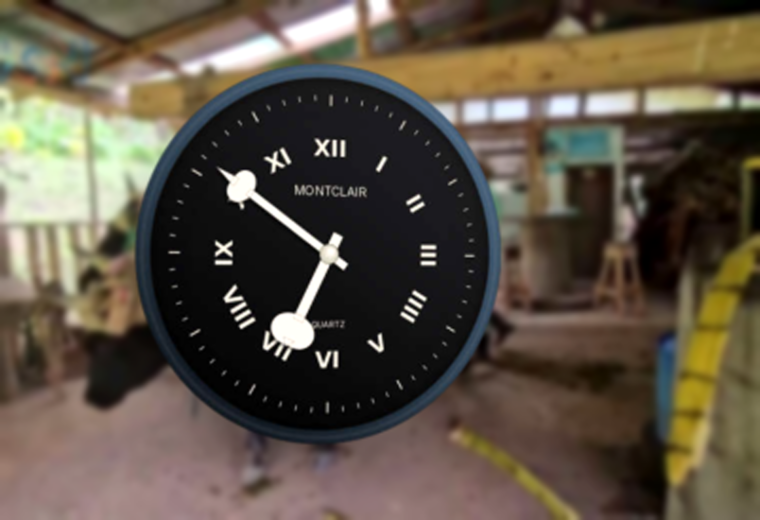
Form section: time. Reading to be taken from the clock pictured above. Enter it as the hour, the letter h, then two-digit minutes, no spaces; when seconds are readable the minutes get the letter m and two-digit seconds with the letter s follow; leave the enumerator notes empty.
6h51
